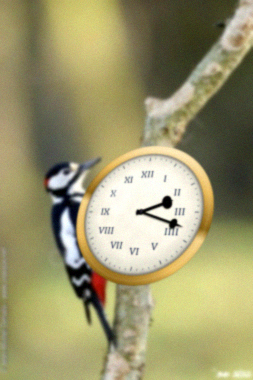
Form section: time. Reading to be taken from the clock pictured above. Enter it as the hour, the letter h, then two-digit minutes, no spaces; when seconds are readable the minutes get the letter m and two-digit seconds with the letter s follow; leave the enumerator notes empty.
2h18
